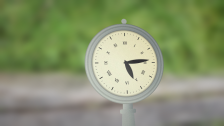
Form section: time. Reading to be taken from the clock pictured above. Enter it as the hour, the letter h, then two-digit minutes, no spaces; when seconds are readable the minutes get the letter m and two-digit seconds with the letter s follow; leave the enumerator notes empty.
5h14
